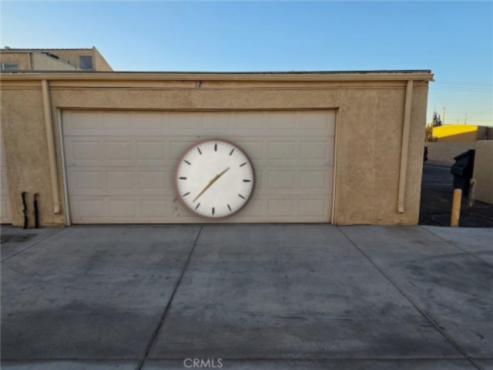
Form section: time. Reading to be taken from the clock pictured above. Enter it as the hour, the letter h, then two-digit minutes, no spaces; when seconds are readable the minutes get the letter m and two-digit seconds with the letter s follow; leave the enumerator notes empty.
1h37
